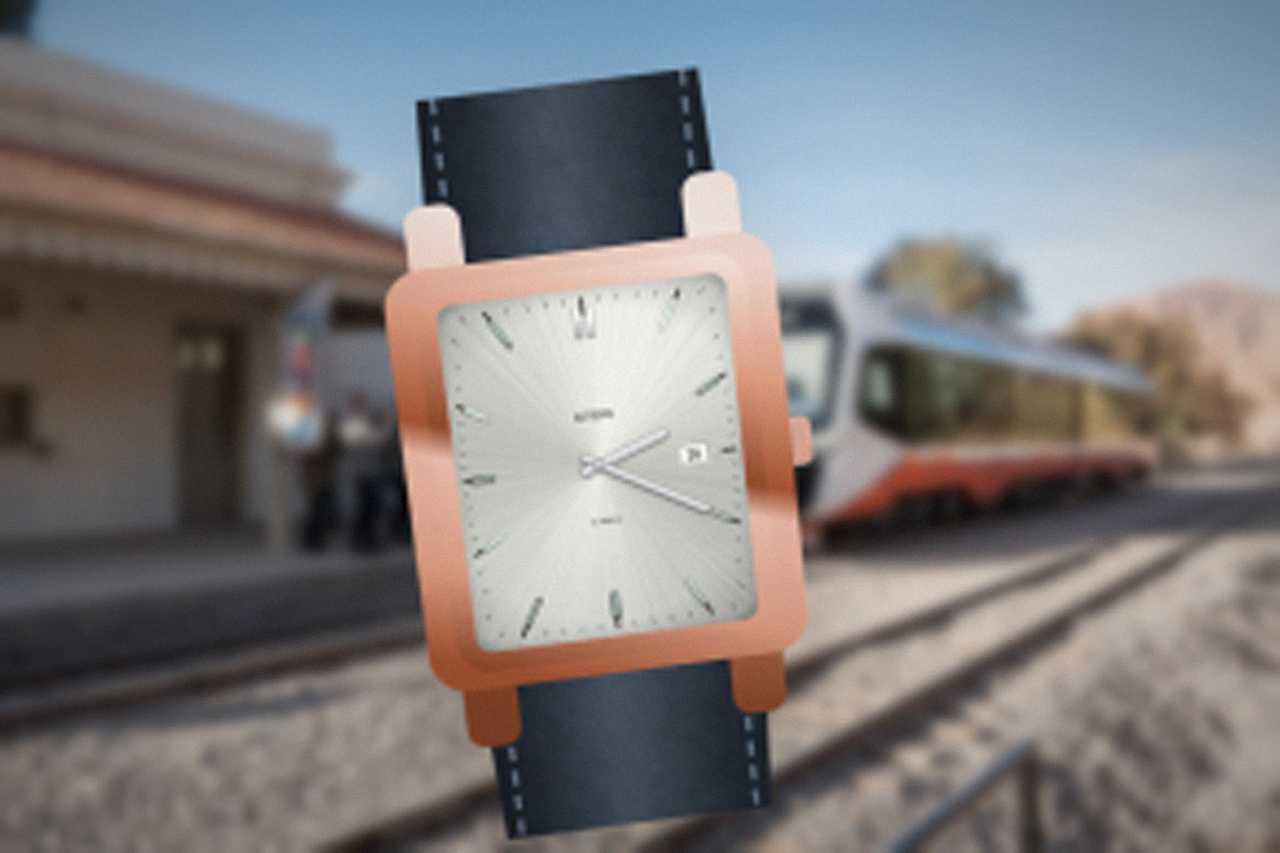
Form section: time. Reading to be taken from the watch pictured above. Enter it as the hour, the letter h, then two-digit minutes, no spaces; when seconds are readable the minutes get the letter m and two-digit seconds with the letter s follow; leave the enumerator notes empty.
2h20
